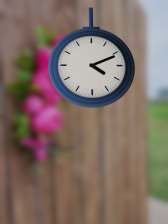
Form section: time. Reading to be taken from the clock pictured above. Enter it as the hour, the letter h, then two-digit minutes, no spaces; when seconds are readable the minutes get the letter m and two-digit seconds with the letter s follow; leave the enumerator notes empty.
4h11
